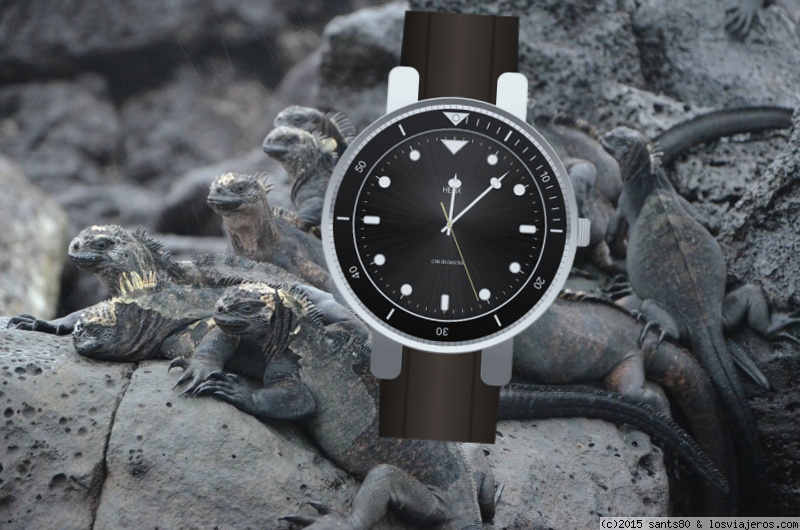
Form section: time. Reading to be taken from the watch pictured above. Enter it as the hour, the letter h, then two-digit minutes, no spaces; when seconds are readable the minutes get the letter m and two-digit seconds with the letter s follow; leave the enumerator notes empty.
12h07m26s
